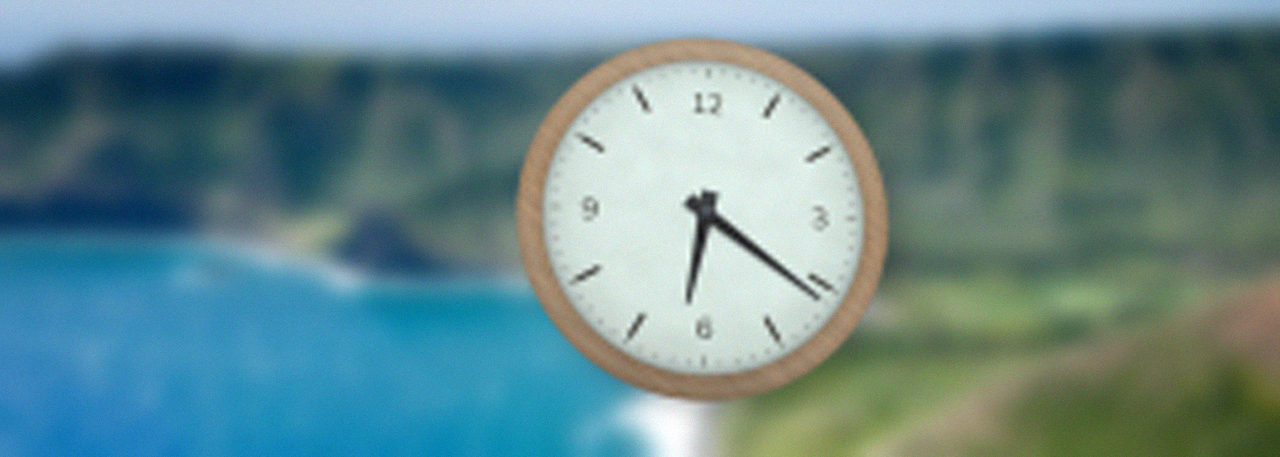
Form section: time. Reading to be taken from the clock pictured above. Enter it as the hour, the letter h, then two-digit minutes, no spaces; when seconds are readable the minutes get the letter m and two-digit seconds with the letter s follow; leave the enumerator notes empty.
6h21
